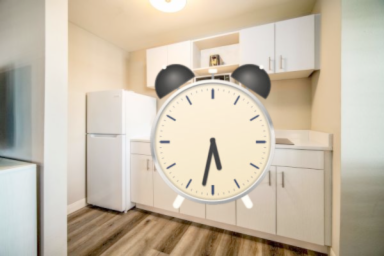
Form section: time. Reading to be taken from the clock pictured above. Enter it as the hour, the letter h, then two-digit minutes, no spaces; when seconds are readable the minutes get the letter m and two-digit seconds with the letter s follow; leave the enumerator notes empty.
5h32
